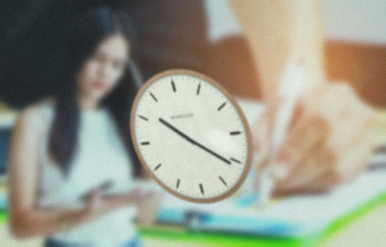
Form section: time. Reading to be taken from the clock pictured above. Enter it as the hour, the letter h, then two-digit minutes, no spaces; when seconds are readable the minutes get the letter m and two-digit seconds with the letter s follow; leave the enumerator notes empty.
10h21
